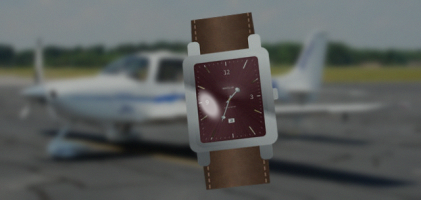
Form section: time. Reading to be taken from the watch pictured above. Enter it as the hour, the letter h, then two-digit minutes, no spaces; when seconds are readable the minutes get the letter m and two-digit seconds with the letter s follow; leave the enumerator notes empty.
1h34
